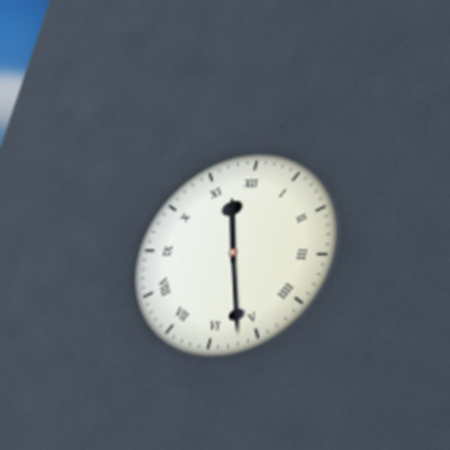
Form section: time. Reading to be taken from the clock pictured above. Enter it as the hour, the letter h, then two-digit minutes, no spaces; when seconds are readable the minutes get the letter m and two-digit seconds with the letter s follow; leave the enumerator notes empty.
11h27
